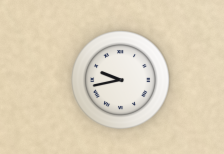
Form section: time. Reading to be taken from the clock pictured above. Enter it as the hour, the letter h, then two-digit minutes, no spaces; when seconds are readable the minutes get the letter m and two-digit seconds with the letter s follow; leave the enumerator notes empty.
9h43
